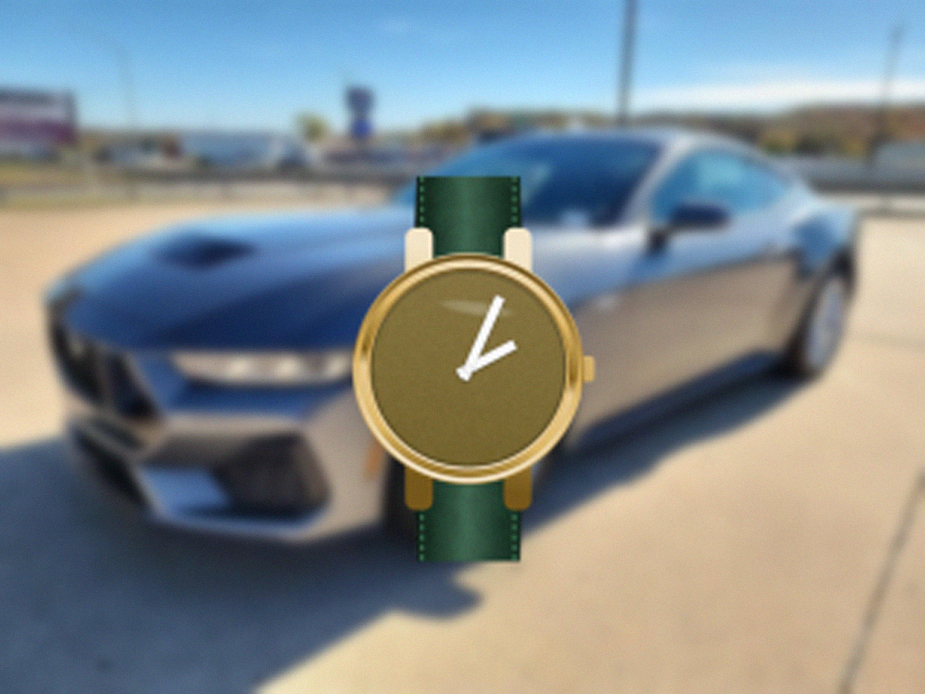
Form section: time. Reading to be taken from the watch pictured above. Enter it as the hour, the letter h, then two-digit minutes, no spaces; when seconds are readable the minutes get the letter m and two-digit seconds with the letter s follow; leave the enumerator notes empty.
2h04
